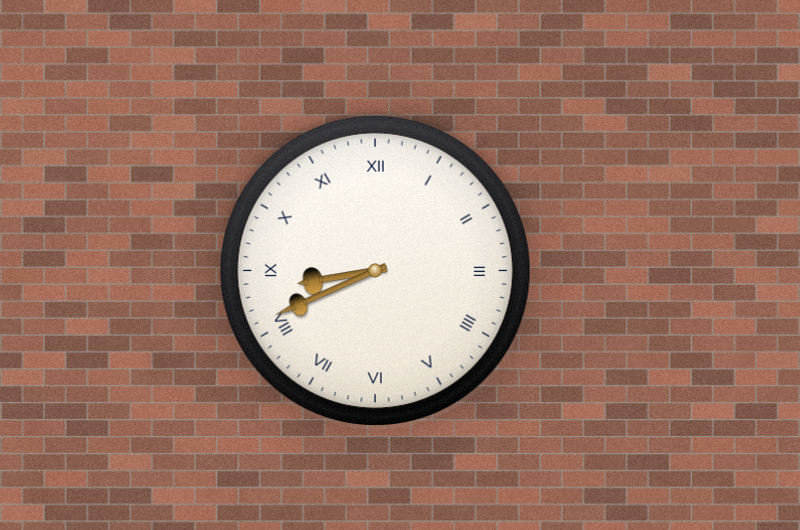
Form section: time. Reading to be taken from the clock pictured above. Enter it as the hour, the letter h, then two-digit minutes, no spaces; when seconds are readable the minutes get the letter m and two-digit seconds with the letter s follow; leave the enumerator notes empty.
8h41
